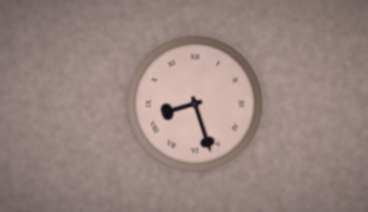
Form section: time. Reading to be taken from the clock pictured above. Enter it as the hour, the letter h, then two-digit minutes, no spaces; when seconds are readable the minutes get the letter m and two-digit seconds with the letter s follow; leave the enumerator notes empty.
8h27
